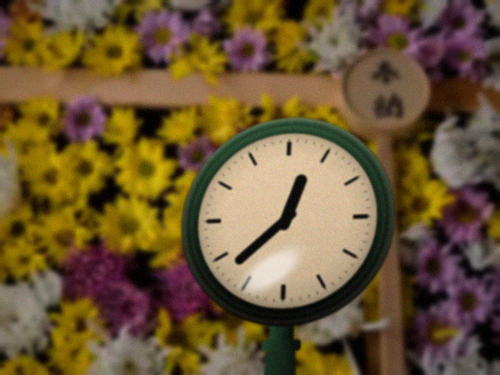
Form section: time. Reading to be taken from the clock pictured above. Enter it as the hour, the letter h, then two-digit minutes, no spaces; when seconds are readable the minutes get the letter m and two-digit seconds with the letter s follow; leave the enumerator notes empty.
12h38
